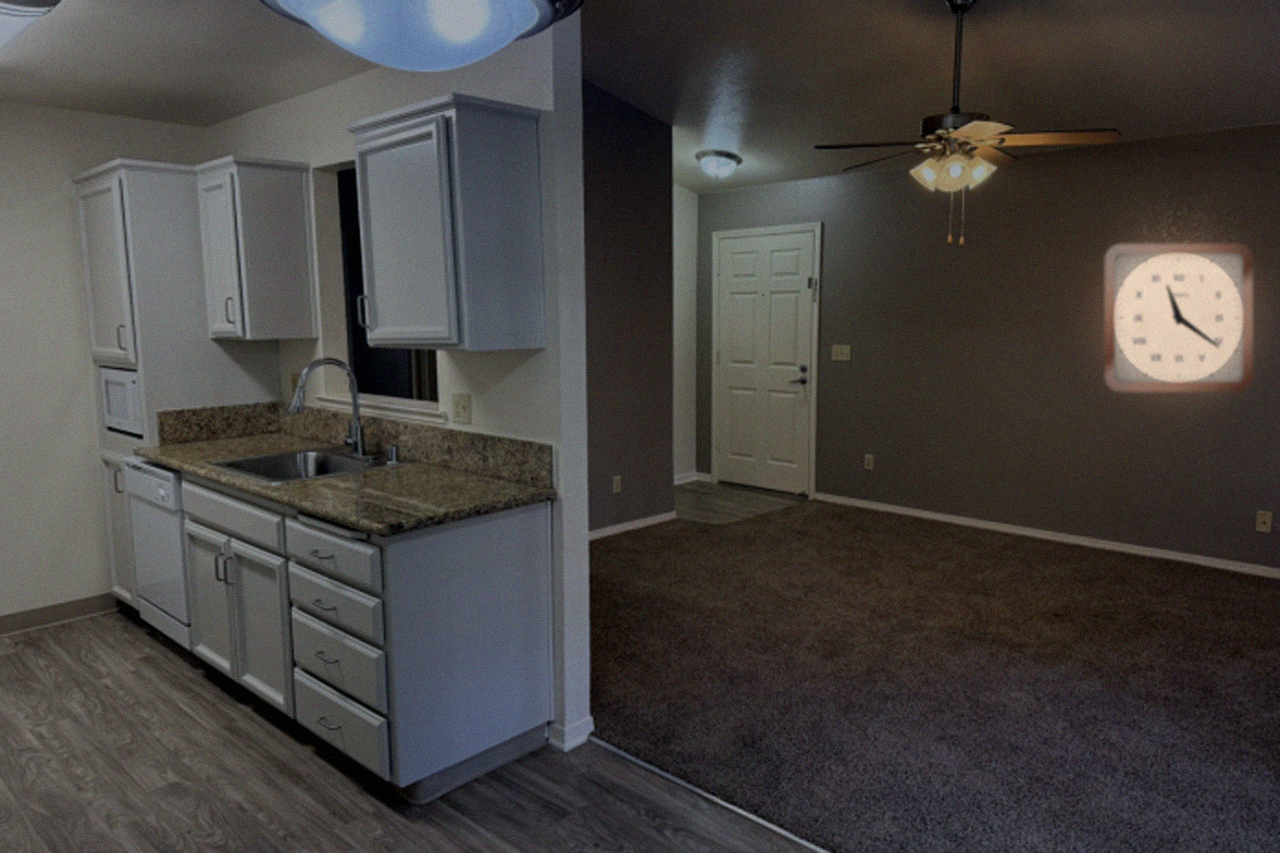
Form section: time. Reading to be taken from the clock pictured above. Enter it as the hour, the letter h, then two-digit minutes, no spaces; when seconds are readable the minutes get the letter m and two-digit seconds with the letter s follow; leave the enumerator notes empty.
11h21
